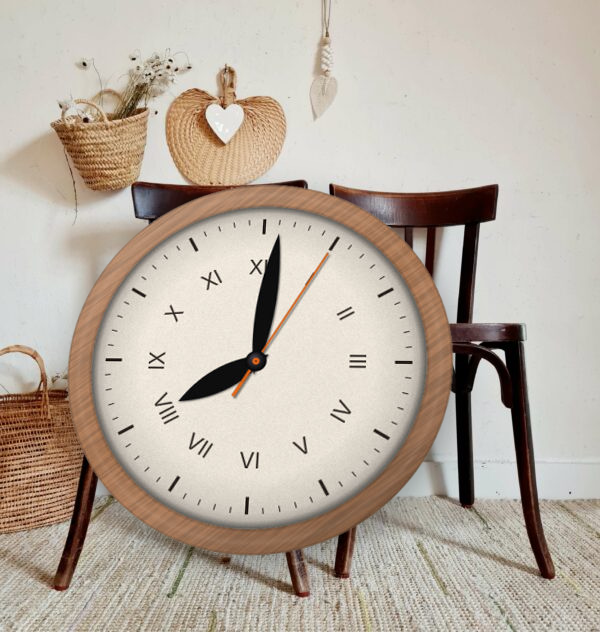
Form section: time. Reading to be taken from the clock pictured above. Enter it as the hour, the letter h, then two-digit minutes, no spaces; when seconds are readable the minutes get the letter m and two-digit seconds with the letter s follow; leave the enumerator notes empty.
8h01m05s
